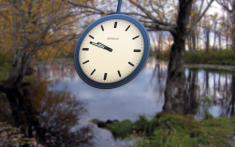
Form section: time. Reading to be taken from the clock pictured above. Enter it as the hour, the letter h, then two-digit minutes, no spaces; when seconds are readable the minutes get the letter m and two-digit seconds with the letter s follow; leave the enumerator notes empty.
9h48
